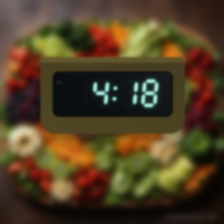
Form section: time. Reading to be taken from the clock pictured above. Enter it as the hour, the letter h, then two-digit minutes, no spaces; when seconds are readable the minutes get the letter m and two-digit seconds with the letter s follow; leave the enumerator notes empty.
4h18
